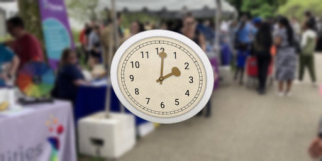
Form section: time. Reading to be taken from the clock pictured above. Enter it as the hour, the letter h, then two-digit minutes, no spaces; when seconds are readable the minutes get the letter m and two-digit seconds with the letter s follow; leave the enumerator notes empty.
2h01
